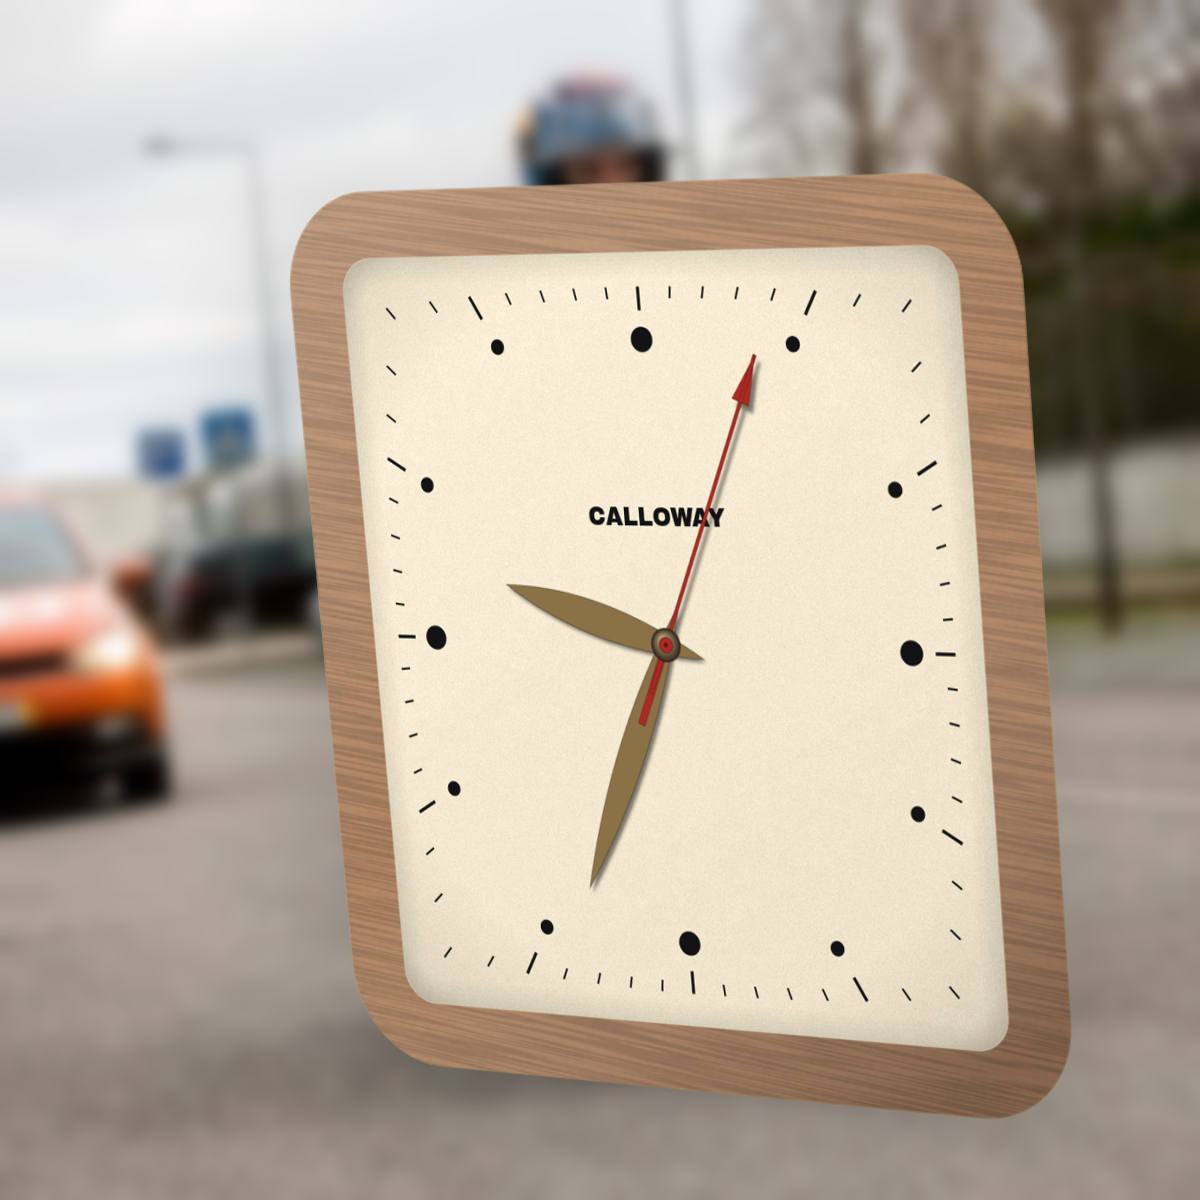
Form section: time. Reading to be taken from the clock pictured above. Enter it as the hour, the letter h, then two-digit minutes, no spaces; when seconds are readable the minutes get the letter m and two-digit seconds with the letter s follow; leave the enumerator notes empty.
9h34m04s
